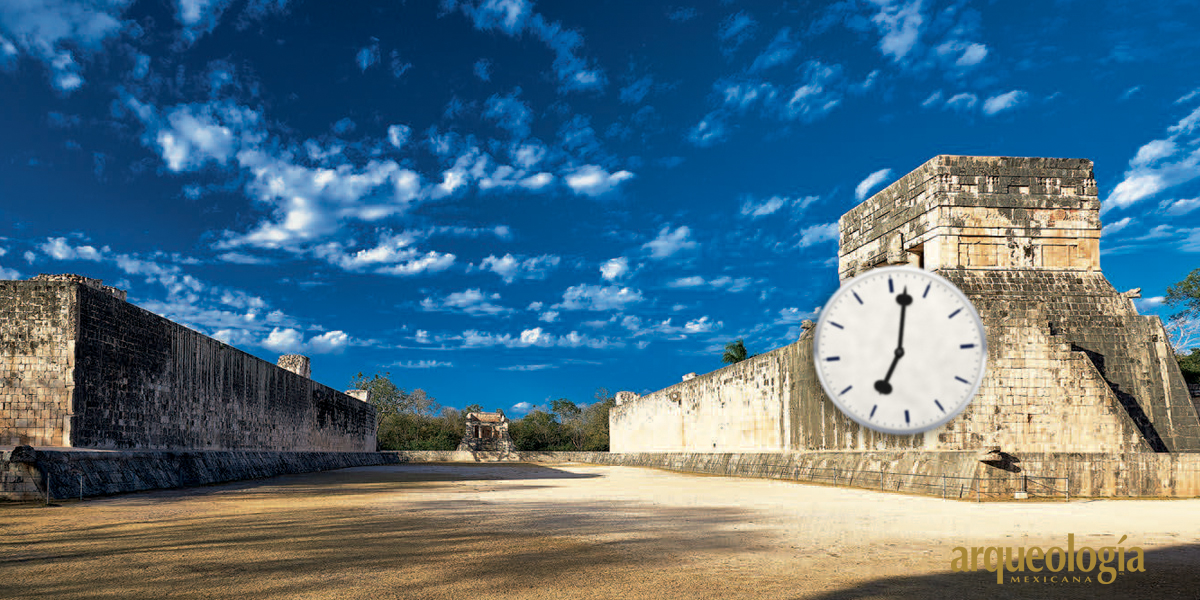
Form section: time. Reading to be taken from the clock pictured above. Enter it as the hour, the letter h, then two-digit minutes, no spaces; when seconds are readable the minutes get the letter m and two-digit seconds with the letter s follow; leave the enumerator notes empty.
7h02
